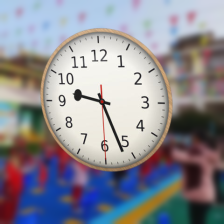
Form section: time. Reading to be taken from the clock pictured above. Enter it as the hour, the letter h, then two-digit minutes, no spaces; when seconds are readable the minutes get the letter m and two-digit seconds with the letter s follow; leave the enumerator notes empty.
9h26m30s
